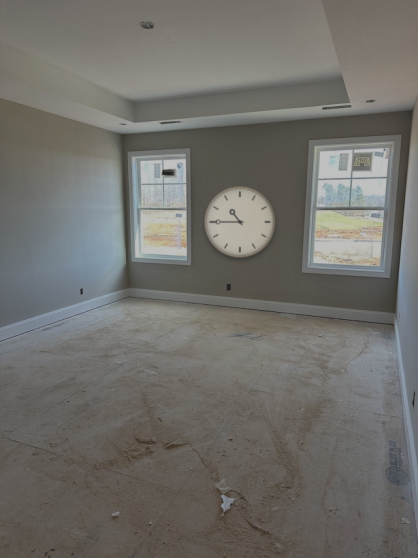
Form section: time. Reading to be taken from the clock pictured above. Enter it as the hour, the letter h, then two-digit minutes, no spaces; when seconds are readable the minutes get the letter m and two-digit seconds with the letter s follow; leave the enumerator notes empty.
10h45
